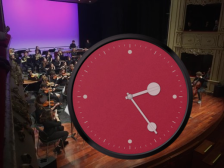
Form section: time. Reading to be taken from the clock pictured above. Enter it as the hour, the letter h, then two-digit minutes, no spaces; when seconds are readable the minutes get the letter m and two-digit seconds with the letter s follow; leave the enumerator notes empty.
2h24
